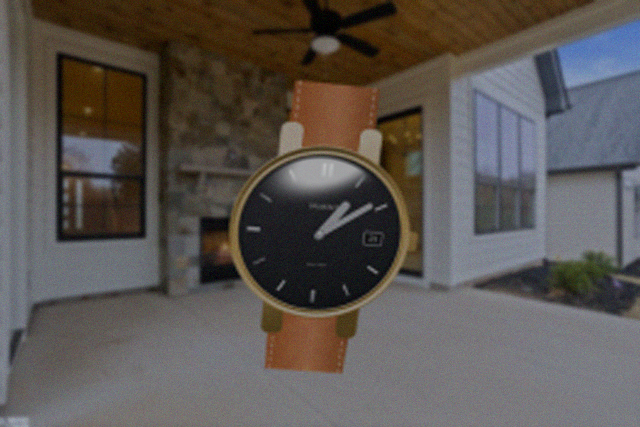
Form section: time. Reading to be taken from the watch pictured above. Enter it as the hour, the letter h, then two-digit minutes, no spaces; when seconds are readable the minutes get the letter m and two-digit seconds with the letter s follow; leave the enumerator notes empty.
1h09
